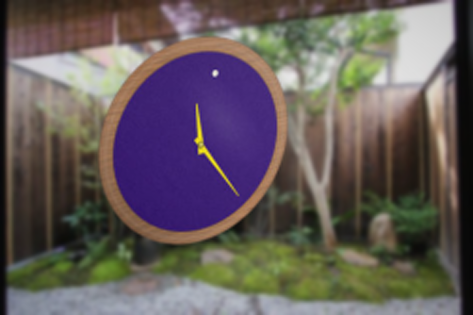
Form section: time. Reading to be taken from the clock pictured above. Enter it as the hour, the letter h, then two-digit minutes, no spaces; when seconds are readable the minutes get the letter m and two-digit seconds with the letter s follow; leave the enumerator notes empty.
11h22
